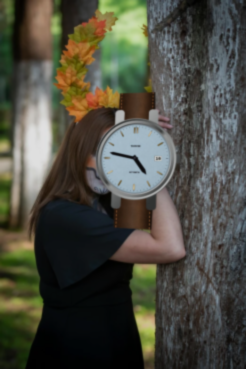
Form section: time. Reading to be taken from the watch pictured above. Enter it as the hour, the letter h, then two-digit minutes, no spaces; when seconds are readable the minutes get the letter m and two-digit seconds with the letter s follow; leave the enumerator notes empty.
4h47
